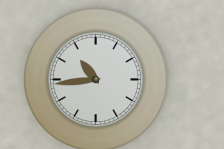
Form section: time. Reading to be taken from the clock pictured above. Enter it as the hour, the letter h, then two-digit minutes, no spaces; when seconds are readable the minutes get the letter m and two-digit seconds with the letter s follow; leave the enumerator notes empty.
10h44
